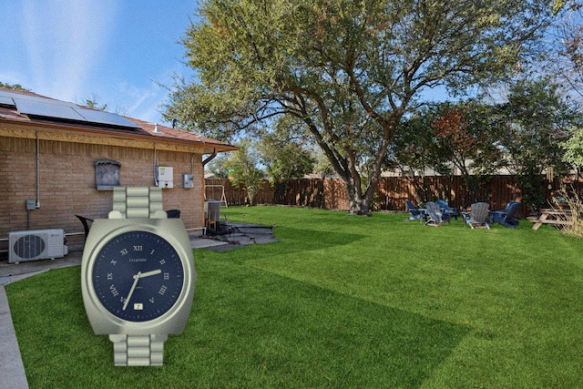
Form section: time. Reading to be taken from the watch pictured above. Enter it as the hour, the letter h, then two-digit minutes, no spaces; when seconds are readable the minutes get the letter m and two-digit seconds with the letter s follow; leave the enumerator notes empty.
2h34
